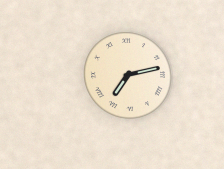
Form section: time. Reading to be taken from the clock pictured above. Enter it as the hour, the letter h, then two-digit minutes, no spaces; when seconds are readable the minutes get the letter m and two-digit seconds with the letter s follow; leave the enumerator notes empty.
7h13
